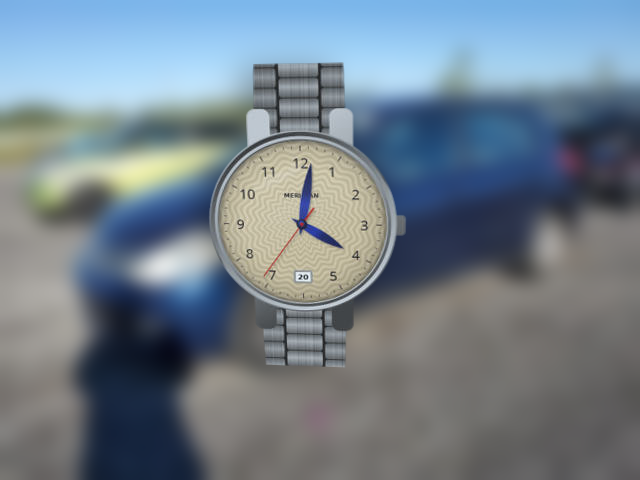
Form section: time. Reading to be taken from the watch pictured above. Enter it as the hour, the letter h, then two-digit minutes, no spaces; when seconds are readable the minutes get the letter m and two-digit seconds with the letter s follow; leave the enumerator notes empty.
4h01m36s
